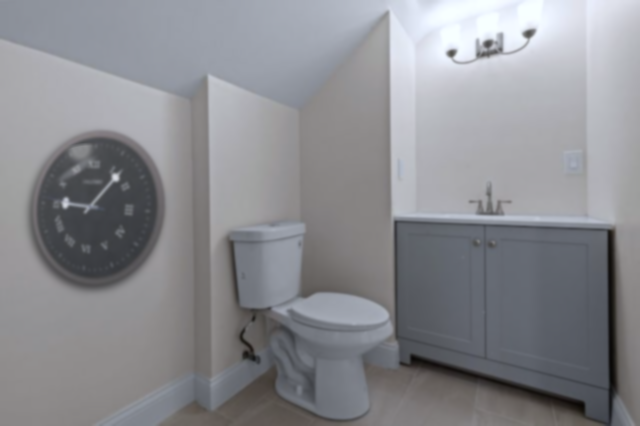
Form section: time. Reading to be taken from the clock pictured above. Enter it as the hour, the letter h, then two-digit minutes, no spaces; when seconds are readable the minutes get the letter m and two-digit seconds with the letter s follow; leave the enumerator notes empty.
9h06m46s
